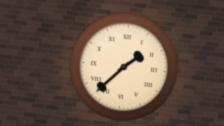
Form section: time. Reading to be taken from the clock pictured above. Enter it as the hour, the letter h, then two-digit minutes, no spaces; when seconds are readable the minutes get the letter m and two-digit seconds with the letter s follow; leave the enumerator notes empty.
1h37
